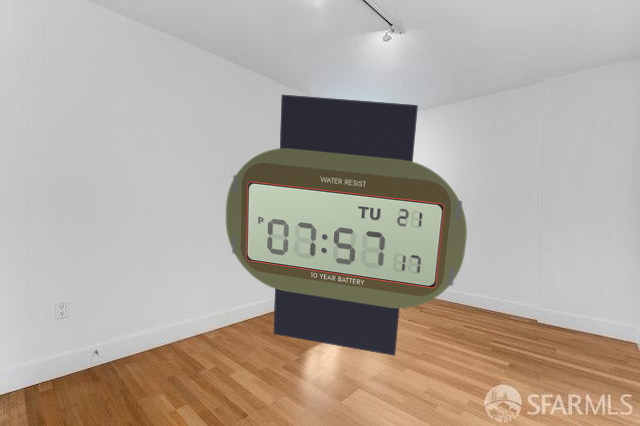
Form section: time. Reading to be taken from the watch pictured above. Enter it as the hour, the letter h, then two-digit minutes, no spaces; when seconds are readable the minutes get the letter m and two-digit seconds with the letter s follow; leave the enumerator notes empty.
7h57m17s
